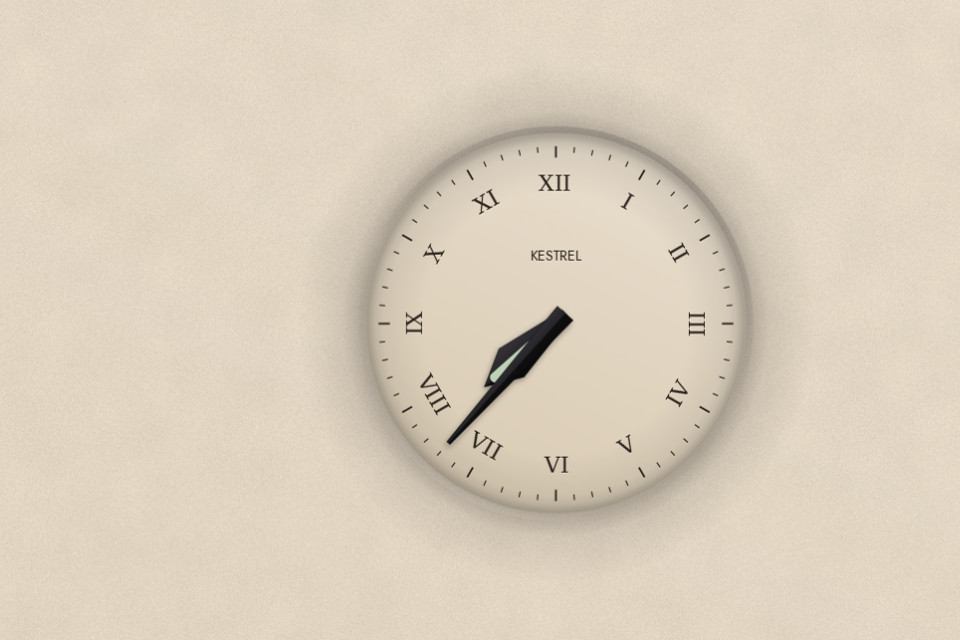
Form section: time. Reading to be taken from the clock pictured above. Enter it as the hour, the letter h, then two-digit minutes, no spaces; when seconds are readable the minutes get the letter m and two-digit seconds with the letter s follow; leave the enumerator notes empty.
7h37
